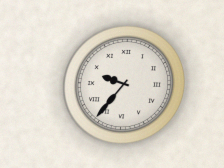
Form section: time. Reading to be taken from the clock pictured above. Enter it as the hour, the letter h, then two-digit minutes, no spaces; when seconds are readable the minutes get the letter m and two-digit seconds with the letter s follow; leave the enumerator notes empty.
9h36
